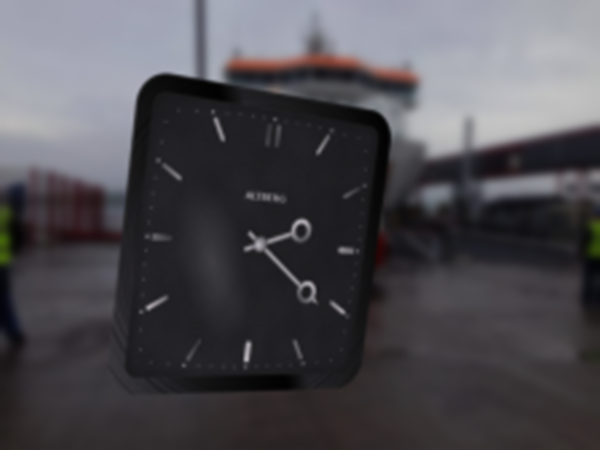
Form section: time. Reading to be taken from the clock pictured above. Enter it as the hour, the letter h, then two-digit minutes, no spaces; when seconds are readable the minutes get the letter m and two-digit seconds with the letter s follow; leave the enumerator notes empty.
2h21
